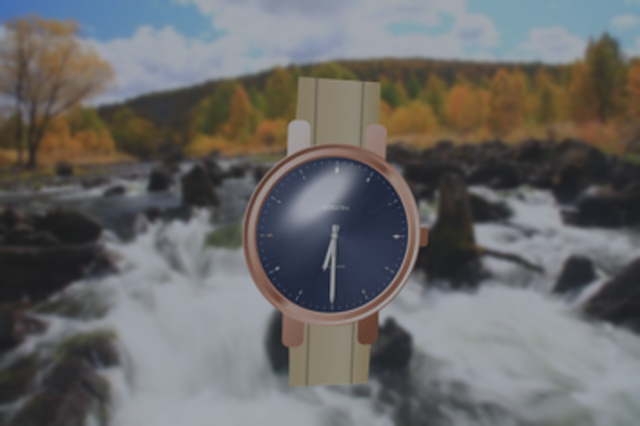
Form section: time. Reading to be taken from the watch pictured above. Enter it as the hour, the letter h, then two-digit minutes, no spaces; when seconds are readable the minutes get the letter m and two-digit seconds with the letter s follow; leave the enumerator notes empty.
6h30
